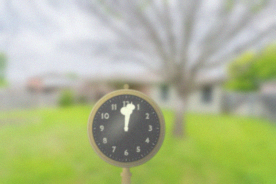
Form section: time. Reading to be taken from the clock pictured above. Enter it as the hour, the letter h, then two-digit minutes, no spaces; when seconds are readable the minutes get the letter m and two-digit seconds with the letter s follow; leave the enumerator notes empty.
12h02
